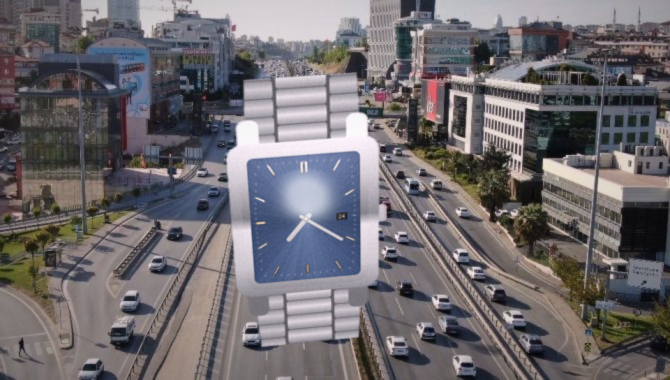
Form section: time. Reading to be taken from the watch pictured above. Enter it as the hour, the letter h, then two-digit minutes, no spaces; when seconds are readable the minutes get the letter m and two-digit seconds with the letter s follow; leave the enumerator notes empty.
7h21
